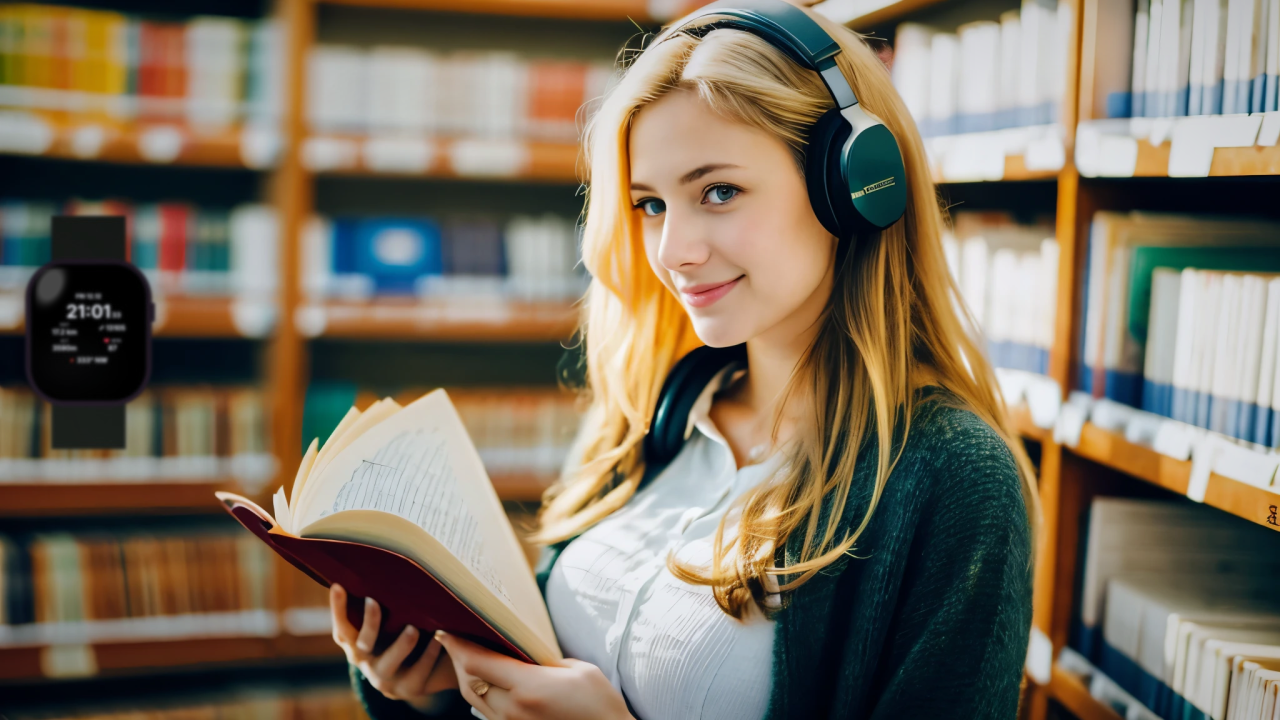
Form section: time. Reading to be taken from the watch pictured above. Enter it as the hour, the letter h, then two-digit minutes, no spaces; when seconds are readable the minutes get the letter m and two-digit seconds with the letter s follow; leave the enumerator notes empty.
21h01
